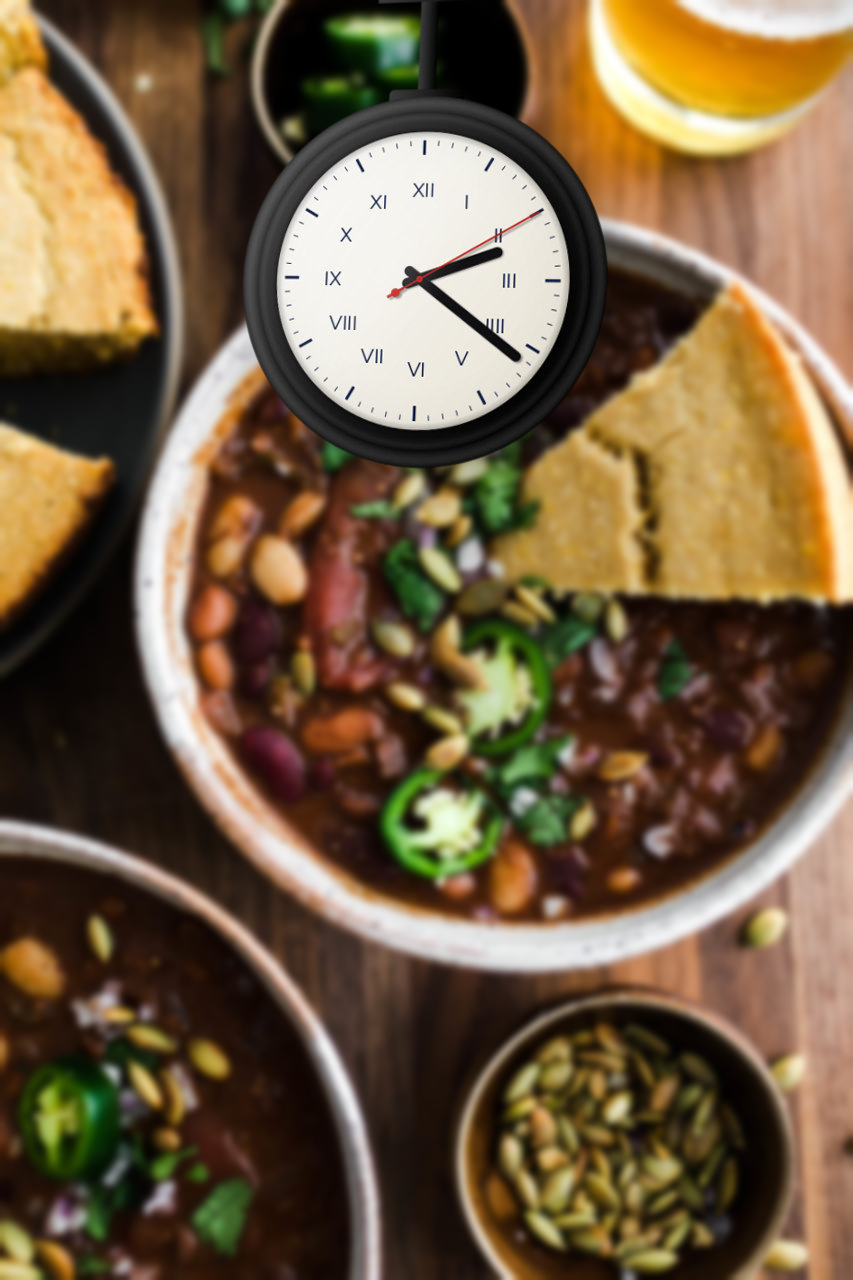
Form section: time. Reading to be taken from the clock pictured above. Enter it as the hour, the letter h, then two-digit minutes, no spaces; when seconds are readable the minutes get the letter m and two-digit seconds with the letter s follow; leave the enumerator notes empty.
2h21m10s
